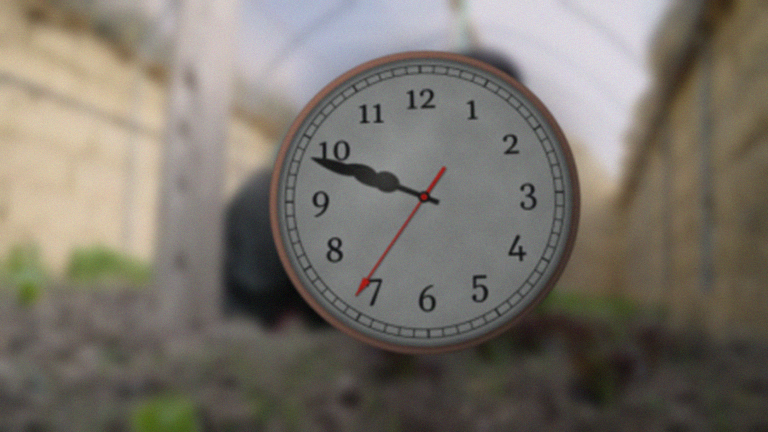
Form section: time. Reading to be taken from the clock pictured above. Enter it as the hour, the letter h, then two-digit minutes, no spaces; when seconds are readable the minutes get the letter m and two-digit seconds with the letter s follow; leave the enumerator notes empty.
9h48m36s
